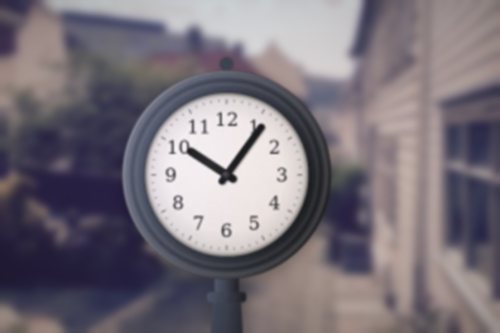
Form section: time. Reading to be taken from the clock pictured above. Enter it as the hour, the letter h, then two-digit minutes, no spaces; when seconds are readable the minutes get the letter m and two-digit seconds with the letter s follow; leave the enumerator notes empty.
10h06
